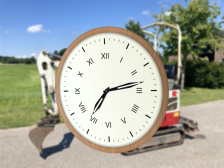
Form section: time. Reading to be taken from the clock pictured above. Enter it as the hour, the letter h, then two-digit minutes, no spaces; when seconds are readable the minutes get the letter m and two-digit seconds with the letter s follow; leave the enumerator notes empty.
7h13
